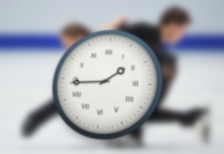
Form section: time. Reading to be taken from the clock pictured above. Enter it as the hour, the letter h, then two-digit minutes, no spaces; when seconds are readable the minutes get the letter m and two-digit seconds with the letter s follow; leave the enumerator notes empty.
1h44
